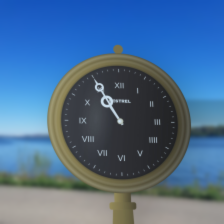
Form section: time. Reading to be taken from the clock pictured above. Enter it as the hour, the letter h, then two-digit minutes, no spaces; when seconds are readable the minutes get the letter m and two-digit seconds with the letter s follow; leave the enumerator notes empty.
10h55
